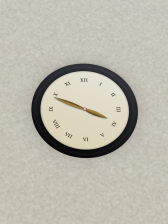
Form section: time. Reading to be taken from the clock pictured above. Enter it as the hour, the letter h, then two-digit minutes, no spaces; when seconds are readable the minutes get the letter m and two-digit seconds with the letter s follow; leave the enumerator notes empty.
3h49
